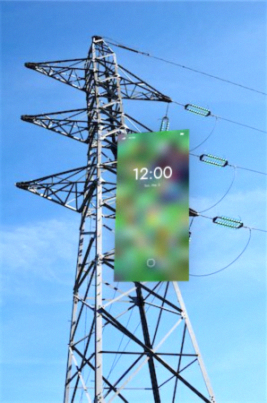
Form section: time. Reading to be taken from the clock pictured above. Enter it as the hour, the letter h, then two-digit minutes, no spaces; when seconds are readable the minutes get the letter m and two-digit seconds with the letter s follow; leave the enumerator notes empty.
12h00
